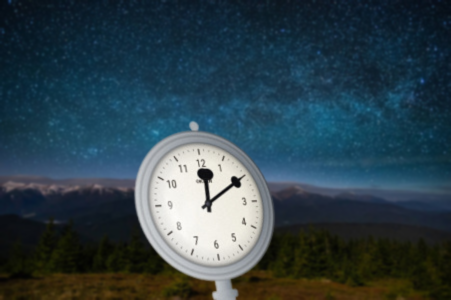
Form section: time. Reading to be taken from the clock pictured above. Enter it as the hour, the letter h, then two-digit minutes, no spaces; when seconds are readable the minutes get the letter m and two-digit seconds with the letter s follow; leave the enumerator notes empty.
12h10
